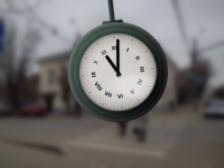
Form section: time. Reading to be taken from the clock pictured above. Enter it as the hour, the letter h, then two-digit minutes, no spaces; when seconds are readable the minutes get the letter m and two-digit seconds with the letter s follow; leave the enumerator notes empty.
11h01
